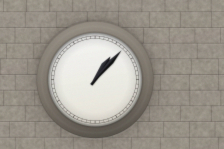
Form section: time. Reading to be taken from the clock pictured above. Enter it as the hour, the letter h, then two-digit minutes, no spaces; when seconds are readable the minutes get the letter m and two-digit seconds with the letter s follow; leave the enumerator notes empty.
1h07
